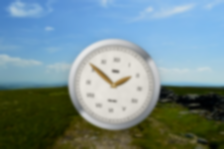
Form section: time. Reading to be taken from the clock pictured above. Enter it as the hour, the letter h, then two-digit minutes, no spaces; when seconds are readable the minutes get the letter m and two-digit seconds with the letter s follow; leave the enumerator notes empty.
1h51
